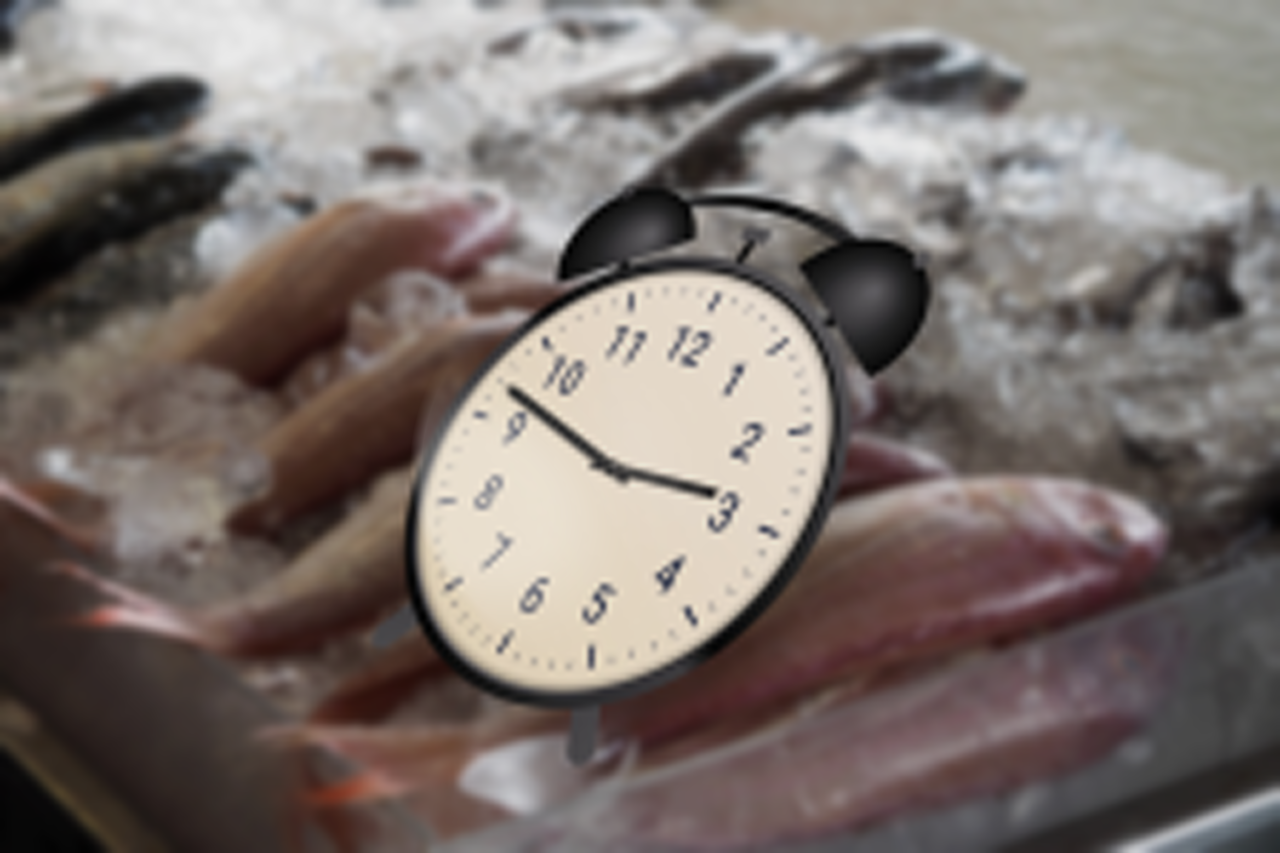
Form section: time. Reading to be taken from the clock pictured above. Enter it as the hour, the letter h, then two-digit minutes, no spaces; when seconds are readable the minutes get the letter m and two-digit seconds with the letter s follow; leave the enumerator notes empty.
2h47
